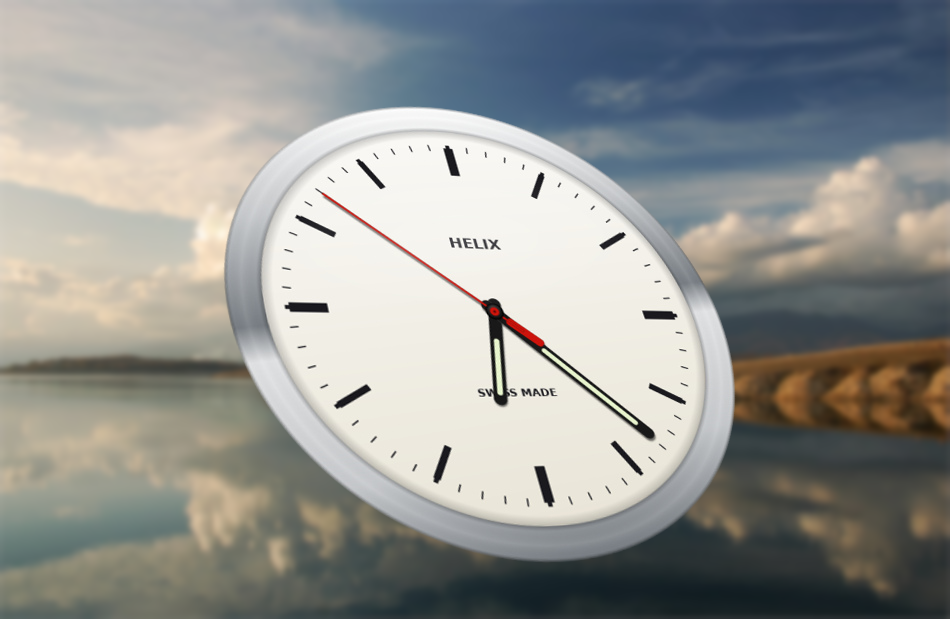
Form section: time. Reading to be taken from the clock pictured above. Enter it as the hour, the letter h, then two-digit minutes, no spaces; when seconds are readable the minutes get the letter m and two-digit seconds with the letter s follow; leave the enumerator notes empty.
6h22m52s
